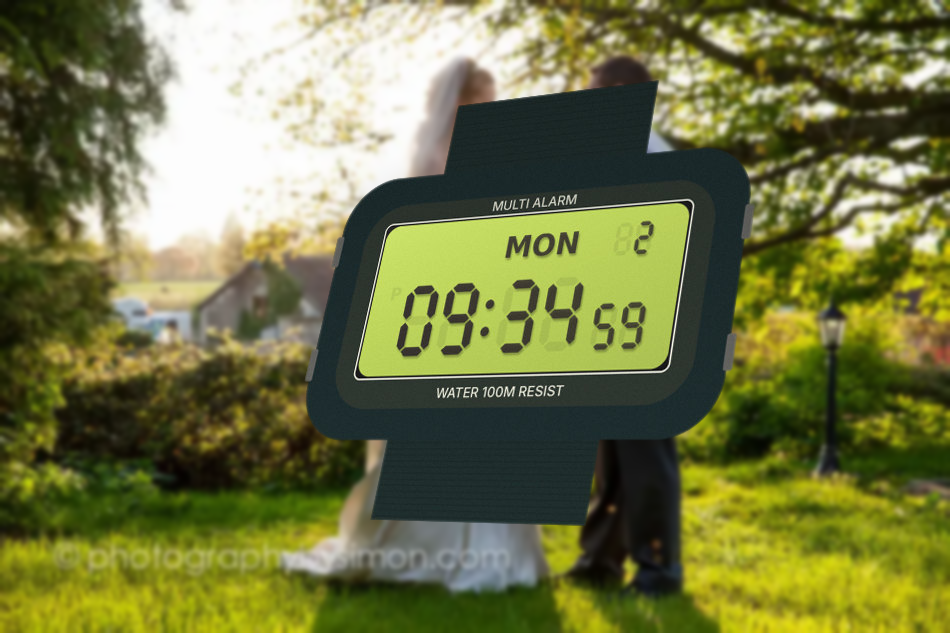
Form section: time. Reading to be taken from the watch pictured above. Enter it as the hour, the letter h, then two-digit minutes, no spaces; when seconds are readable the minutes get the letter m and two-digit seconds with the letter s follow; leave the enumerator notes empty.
9h34m59s
